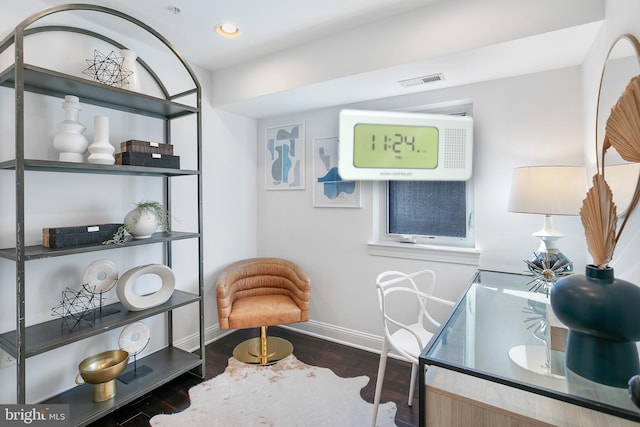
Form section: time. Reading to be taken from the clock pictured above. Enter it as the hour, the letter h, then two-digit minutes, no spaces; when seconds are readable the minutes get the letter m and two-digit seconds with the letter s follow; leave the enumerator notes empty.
11h24
